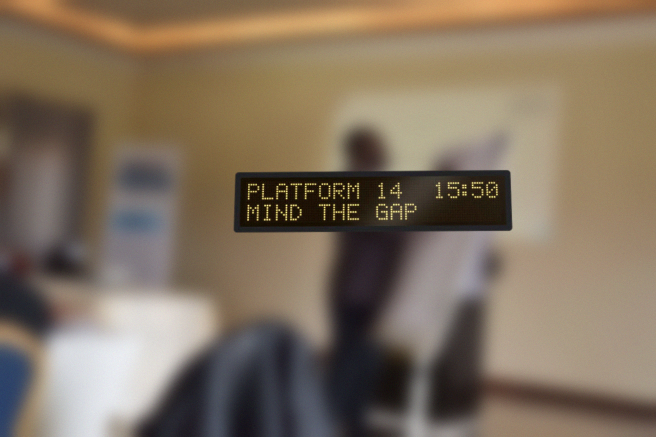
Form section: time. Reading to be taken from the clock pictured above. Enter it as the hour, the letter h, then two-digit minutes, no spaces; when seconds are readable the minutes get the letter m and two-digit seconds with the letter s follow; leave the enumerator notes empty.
15h50
